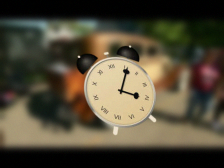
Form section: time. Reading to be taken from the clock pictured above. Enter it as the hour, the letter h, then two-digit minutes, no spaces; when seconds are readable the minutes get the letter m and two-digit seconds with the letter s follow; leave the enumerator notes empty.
4h06
